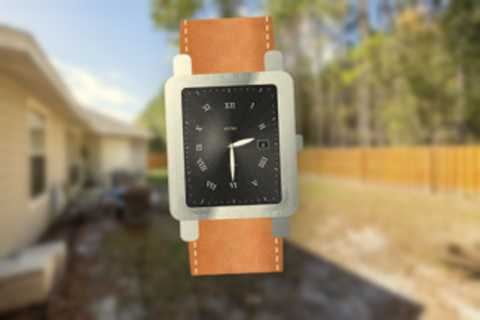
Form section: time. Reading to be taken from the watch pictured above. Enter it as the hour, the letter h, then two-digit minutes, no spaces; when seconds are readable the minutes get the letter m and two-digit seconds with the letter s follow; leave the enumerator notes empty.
2h30
